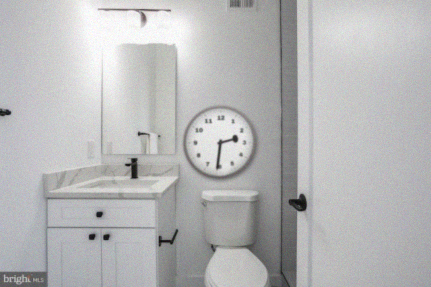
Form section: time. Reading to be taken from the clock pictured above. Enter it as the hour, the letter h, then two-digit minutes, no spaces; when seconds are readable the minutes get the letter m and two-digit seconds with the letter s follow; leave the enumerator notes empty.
2h31
